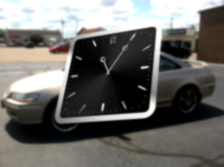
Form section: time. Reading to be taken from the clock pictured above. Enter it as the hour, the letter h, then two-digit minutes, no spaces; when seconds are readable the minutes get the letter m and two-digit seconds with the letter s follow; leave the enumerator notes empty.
11h05
